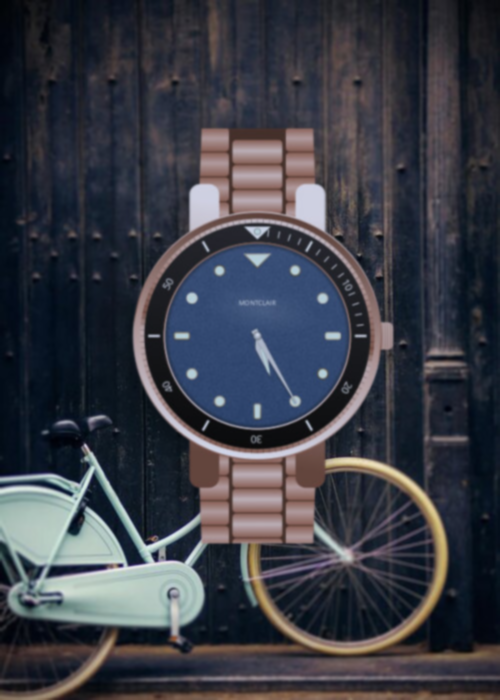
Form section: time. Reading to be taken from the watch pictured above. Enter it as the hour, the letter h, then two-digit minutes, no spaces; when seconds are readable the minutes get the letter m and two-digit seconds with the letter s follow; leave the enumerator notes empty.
5h25
